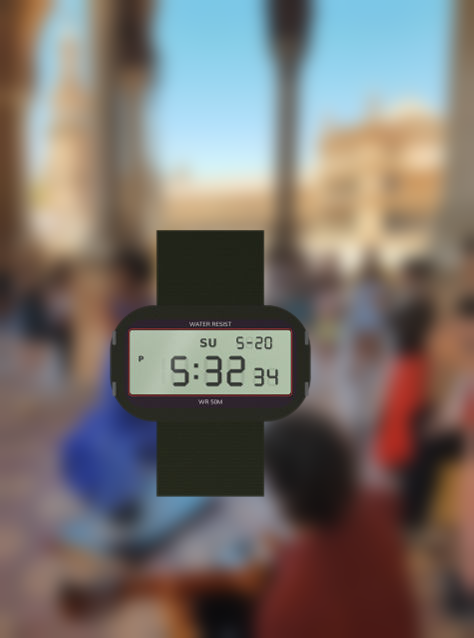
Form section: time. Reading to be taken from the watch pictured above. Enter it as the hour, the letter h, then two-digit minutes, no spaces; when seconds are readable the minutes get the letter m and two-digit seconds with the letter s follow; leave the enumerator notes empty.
5h32m34s
